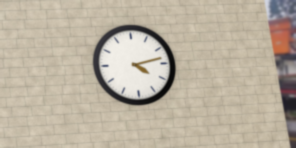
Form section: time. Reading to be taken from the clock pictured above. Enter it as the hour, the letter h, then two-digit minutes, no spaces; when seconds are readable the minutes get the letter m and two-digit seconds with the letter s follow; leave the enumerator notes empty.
4h13
